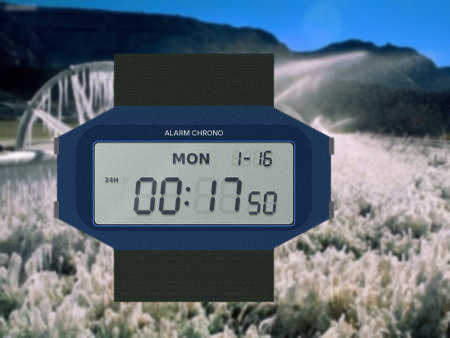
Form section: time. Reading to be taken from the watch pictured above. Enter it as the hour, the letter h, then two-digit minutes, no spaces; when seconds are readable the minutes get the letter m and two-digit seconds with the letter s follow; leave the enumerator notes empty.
0h17m50s
